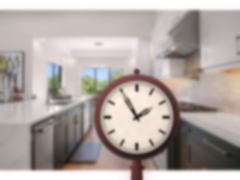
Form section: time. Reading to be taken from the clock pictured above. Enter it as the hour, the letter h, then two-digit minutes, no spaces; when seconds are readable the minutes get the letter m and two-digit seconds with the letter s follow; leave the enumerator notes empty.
1h55
